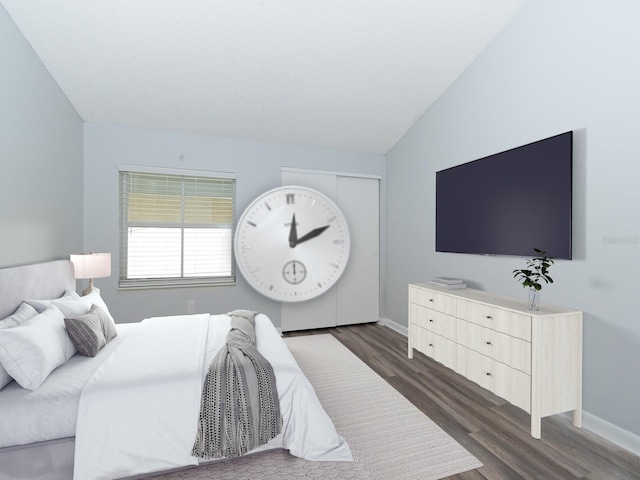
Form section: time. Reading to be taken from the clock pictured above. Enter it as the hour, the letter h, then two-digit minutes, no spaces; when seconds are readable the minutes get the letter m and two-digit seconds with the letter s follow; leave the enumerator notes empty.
12h11
